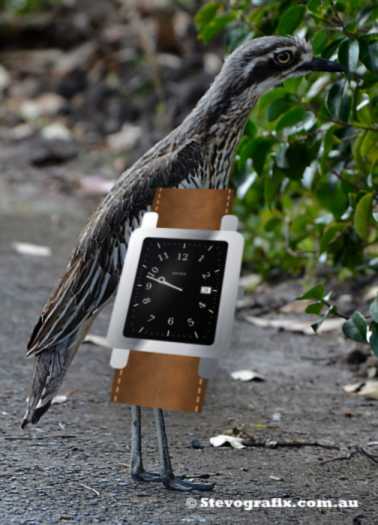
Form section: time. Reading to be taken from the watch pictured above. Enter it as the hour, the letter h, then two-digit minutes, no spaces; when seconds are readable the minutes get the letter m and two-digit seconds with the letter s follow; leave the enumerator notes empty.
9h48
